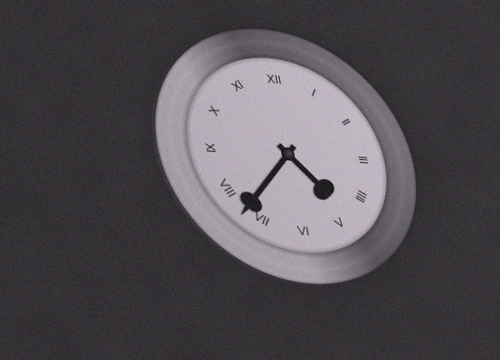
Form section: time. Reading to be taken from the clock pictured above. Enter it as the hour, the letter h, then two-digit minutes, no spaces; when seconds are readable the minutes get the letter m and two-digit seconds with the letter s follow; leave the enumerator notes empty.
4h37
